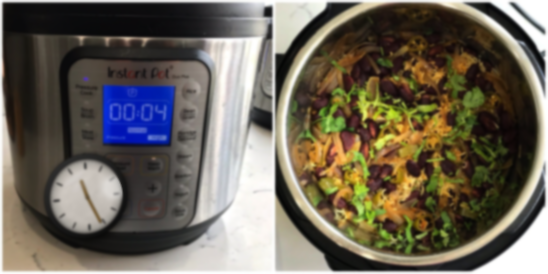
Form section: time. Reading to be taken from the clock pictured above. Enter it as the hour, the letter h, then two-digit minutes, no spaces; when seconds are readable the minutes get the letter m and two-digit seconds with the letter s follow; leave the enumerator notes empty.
11h26
